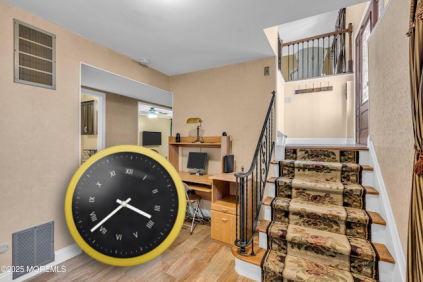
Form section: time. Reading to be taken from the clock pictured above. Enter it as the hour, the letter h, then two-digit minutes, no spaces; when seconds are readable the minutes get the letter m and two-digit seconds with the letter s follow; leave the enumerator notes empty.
3h37
